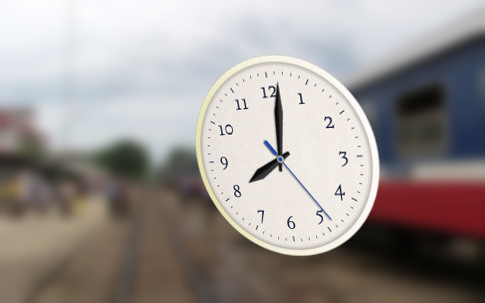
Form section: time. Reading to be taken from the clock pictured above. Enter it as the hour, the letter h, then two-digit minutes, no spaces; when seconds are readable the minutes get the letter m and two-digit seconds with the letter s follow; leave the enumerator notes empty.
8h01m24s
